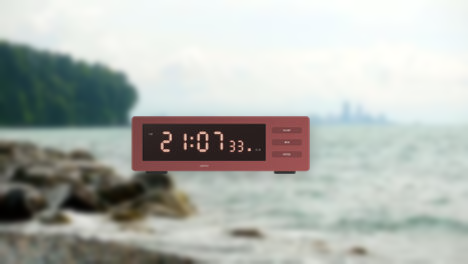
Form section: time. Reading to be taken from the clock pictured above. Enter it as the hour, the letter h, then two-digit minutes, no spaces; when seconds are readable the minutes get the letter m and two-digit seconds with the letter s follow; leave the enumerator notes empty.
21h07m33s
